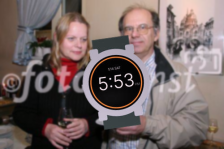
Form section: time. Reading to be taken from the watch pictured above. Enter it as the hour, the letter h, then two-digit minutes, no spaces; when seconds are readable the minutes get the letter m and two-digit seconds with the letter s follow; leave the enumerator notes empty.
5h53
